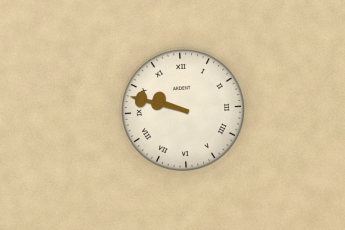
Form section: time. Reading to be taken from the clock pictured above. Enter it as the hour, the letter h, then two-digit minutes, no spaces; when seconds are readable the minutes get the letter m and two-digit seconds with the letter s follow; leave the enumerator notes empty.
9h48
